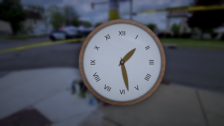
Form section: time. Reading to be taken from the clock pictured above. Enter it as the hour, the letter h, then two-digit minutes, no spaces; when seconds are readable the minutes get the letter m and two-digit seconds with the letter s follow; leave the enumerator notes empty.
1h28
